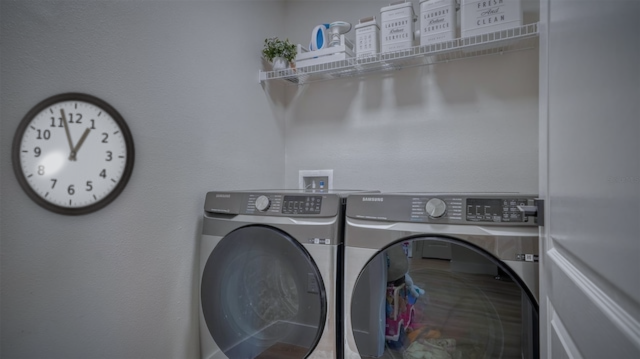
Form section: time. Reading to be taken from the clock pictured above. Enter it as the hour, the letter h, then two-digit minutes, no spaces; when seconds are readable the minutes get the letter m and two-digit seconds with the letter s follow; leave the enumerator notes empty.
12h57
